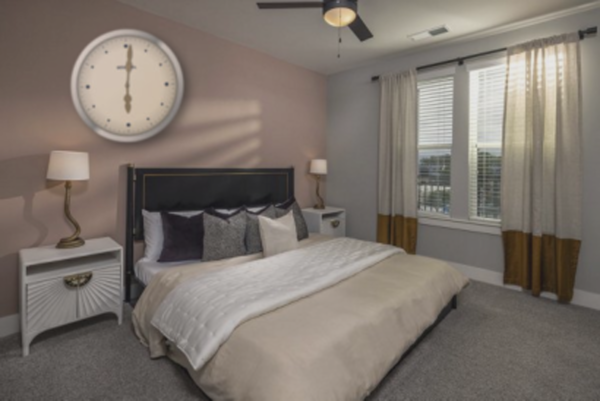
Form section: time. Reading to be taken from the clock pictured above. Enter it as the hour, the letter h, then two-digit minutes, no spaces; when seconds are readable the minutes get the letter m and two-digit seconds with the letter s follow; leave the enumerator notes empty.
6h01
